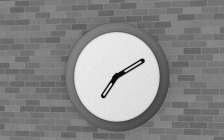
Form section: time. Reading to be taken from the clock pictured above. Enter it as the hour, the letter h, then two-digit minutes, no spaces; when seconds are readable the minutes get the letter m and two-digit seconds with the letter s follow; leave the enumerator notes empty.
7h10
